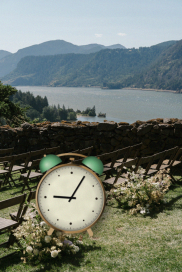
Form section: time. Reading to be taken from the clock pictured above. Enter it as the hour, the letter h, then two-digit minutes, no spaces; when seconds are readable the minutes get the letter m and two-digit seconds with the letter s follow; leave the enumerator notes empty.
9h05
